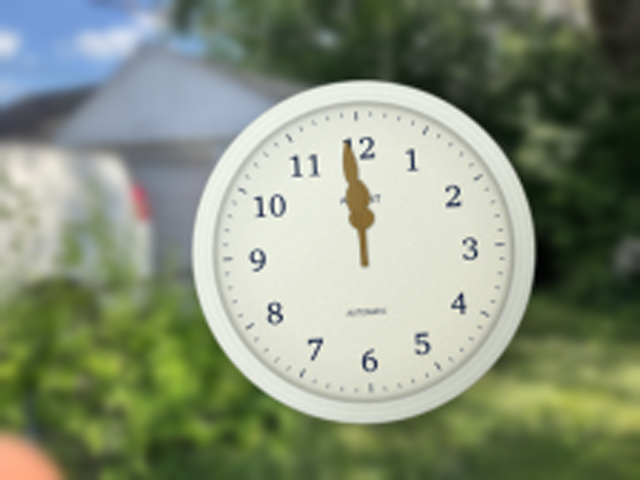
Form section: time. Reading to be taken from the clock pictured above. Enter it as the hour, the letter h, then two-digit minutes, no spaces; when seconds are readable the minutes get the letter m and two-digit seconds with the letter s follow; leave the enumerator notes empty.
11h59
